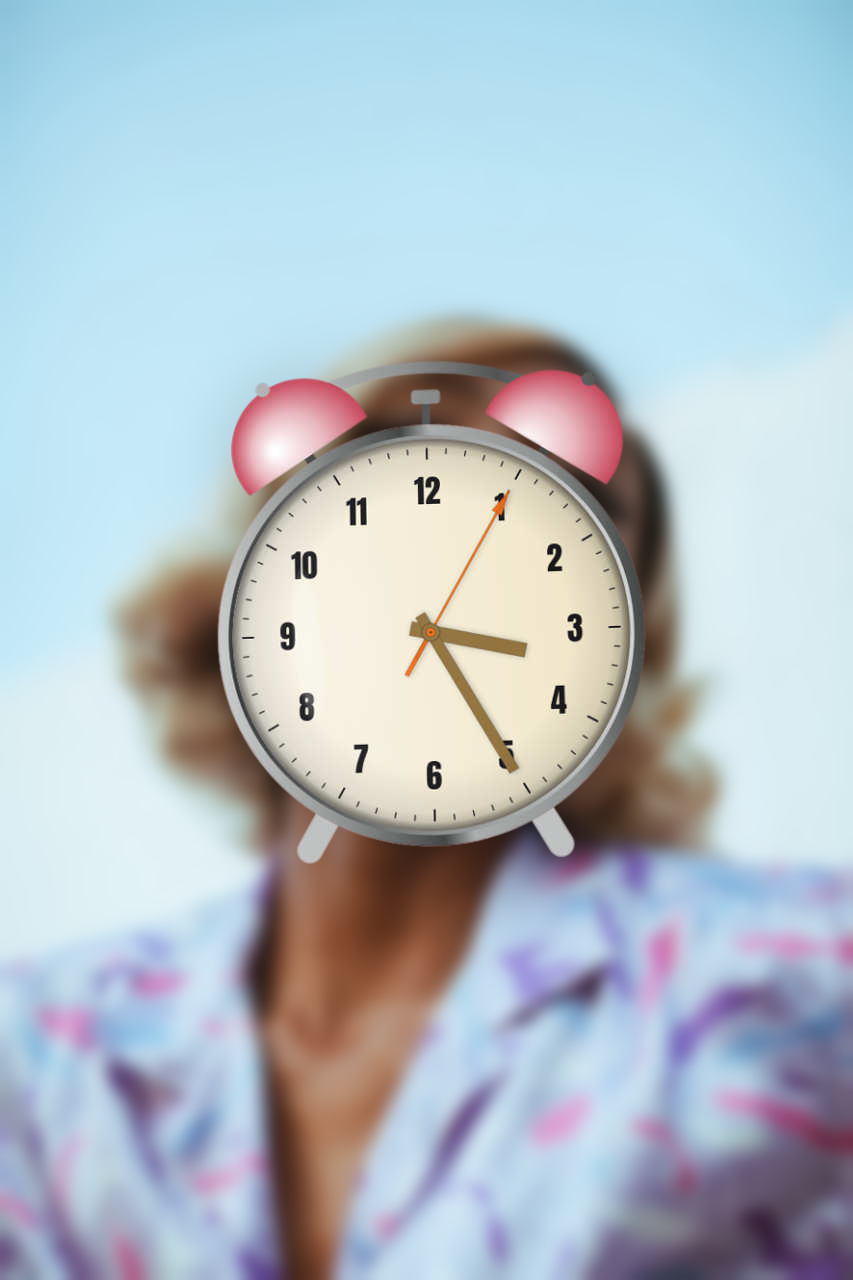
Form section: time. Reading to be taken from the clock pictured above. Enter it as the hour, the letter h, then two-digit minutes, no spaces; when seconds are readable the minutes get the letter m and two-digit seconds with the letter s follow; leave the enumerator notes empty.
3h25m05s
